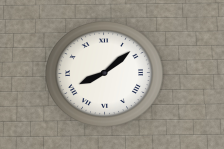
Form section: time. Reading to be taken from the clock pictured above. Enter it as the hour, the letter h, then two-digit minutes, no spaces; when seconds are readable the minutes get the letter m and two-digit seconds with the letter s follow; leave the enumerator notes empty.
8h08
